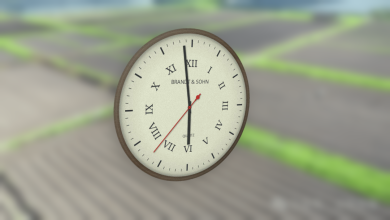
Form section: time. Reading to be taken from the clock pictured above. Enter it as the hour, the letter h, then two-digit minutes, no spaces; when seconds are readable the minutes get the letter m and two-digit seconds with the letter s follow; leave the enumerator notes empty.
5h58m37s
